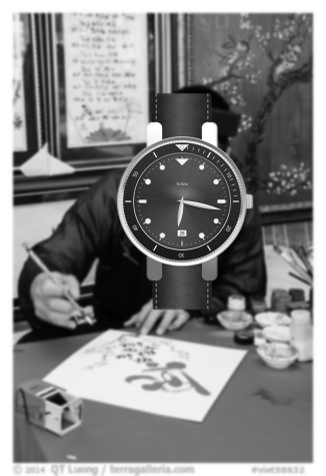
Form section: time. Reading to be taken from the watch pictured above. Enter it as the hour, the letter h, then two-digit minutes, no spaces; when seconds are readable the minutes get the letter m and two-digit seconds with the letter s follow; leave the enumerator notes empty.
6h17
